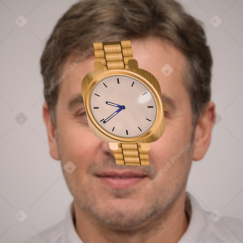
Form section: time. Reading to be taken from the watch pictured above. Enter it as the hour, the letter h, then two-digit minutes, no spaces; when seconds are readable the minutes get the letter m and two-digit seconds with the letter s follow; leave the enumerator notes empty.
9h39
